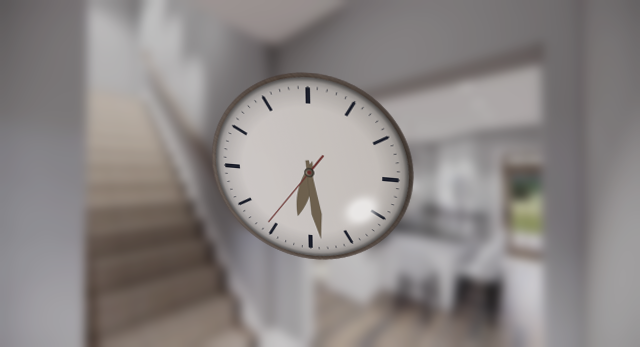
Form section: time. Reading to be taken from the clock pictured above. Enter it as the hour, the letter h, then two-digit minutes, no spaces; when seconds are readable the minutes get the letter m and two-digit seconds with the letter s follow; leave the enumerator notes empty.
6h28m36s
